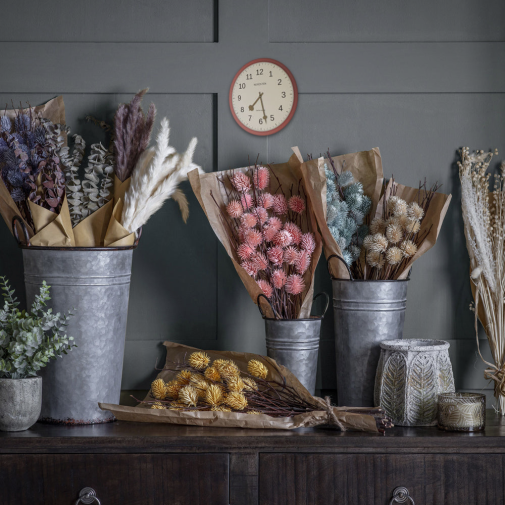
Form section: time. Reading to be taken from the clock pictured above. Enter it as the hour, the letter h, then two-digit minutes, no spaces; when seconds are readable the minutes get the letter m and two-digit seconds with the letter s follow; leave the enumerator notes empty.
7h28
